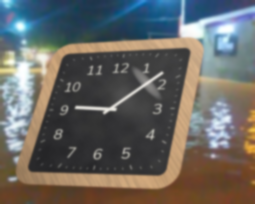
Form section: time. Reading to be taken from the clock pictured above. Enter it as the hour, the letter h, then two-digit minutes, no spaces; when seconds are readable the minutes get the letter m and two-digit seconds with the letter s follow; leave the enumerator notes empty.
9h08
